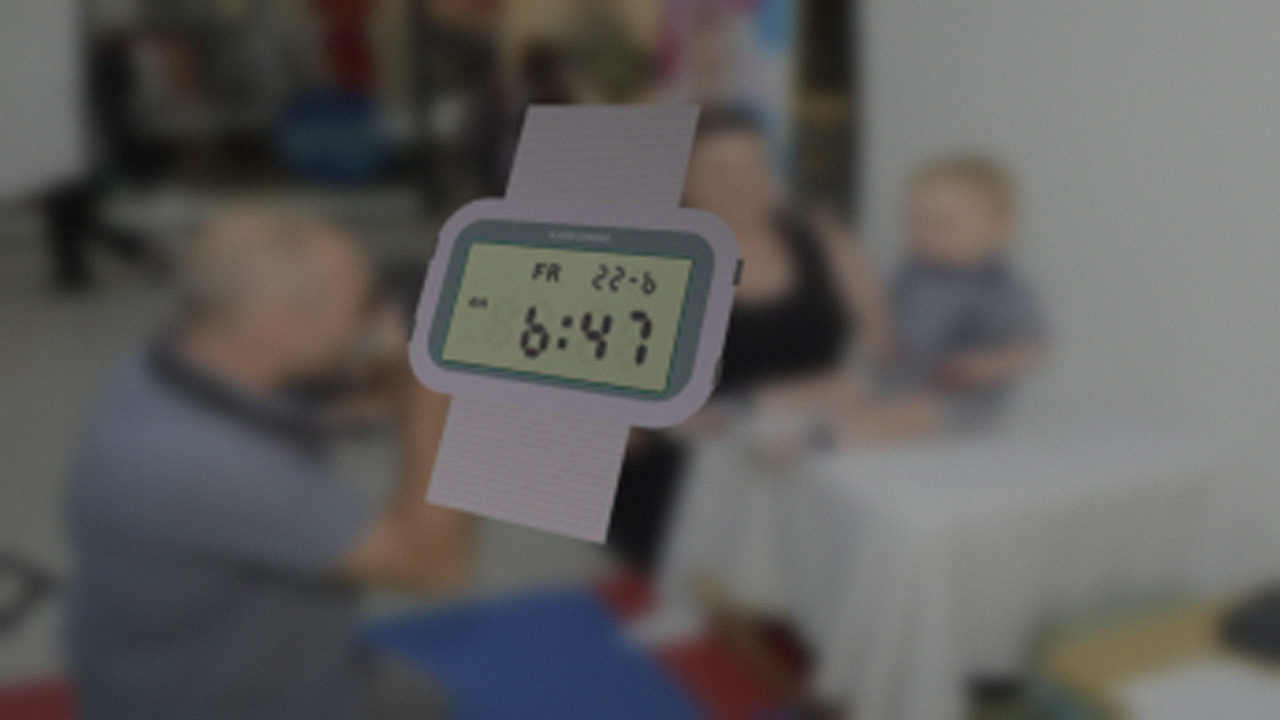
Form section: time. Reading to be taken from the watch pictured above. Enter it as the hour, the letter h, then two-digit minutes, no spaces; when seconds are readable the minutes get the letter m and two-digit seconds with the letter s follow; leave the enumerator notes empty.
6h47
